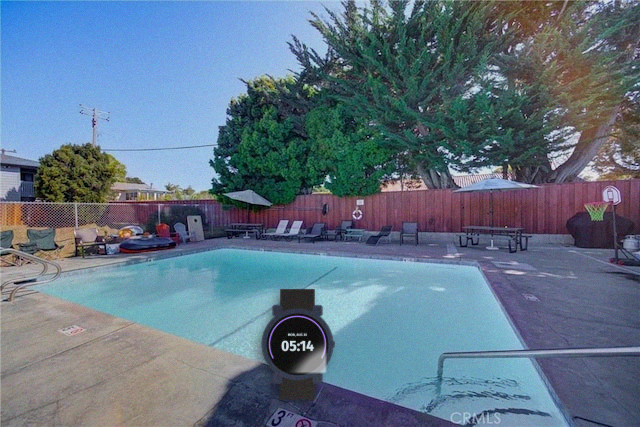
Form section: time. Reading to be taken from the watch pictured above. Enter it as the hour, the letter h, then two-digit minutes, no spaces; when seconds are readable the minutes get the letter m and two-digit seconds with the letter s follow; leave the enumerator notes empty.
5h14
